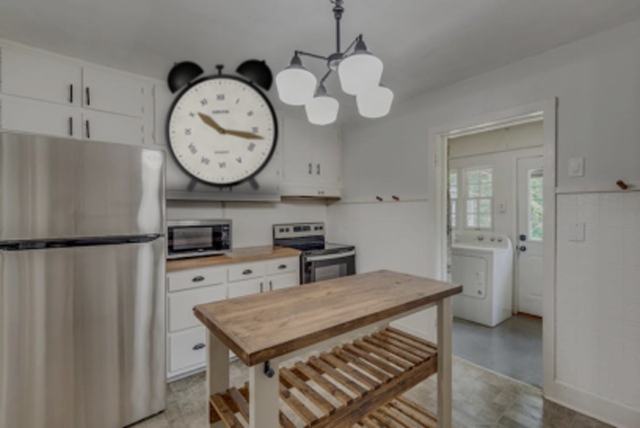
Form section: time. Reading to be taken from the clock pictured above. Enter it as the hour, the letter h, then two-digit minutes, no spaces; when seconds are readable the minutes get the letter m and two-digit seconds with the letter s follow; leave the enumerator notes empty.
10h17
